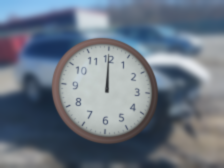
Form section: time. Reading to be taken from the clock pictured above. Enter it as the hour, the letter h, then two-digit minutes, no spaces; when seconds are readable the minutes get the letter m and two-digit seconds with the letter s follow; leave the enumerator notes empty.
12h00
